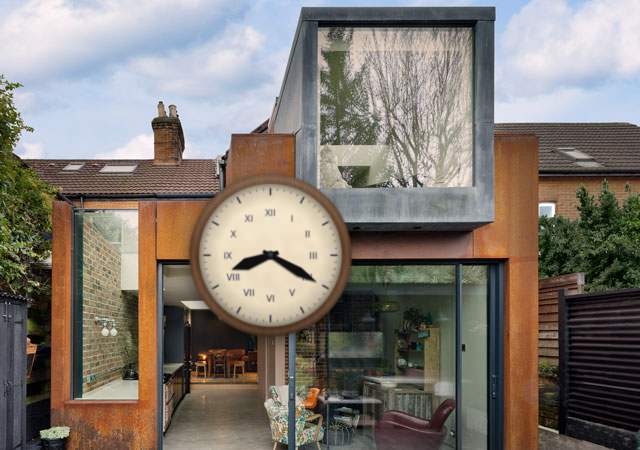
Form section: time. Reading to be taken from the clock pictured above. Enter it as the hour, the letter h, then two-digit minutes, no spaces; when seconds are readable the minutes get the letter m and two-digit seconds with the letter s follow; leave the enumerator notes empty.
8h20
